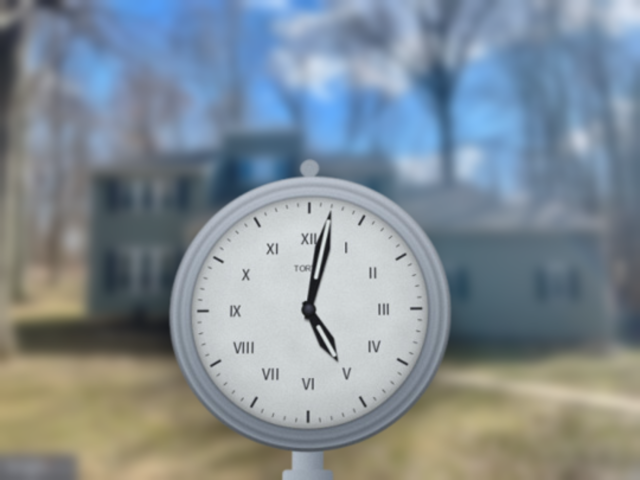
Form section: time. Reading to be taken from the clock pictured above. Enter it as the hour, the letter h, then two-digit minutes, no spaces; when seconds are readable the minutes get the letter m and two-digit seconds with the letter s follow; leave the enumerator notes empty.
5h02
